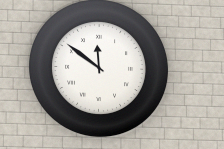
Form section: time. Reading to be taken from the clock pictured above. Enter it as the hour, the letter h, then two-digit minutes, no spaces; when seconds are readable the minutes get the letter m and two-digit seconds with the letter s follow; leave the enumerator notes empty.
11h51
